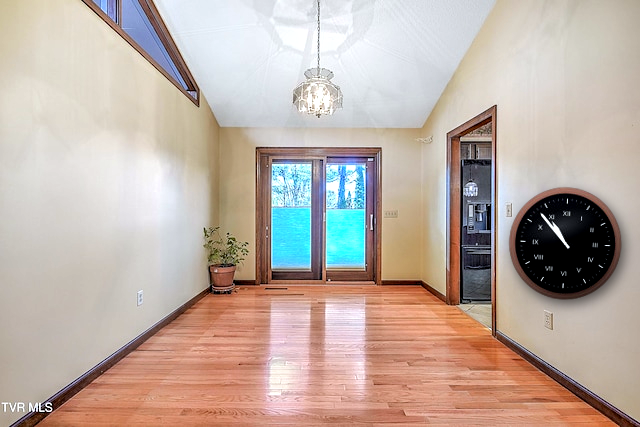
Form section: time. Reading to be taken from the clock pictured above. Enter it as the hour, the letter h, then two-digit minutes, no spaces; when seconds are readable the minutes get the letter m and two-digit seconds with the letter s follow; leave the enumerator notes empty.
10h53
